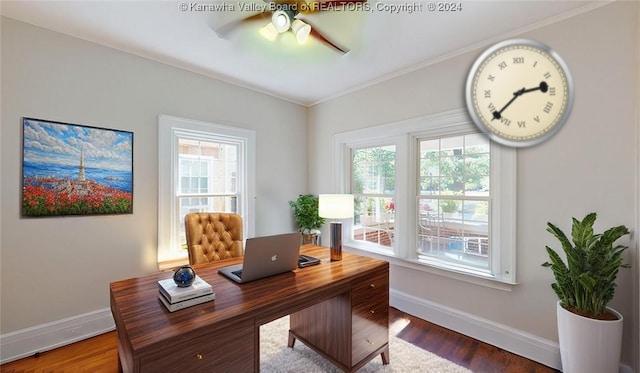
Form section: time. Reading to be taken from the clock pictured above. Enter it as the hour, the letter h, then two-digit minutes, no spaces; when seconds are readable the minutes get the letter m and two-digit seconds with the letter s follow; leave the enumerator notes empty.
2h38
